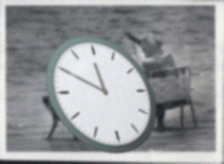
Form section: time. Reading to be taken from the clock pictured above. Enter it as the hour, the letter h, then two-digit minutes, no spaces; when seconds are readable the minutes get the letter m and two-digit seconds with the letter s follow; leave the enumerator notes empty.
11h50
